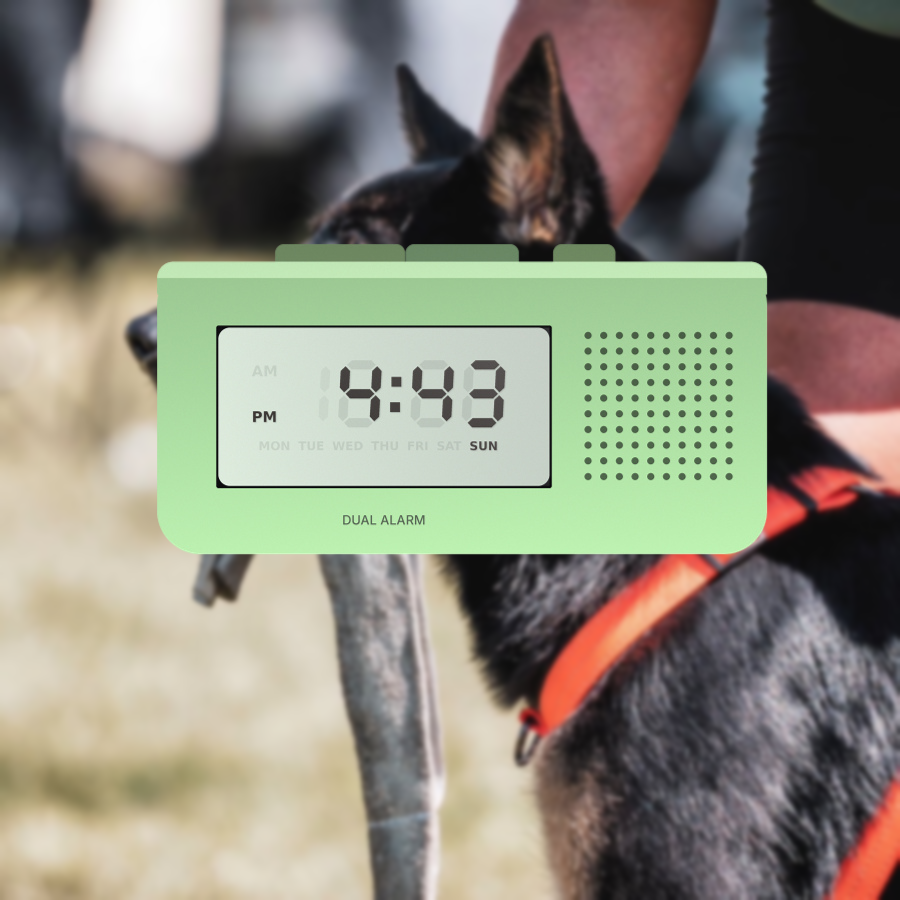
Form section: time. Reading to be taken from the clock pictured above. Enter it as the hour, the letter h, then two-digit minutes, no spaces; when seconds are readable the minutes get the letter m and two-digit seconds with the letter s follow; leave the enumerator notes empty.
4h43
